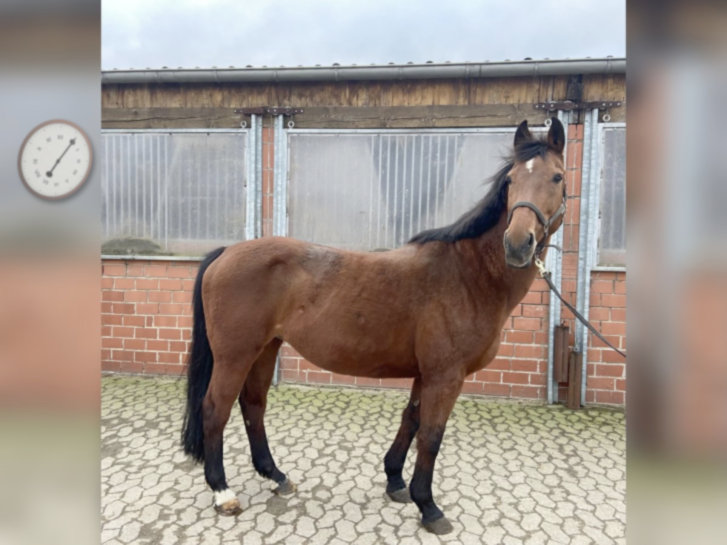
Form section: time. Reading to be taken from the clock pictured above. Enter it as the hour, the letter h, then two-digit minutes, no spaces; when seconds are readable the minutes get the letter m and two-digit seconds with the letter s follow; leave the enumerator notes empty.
7h06
